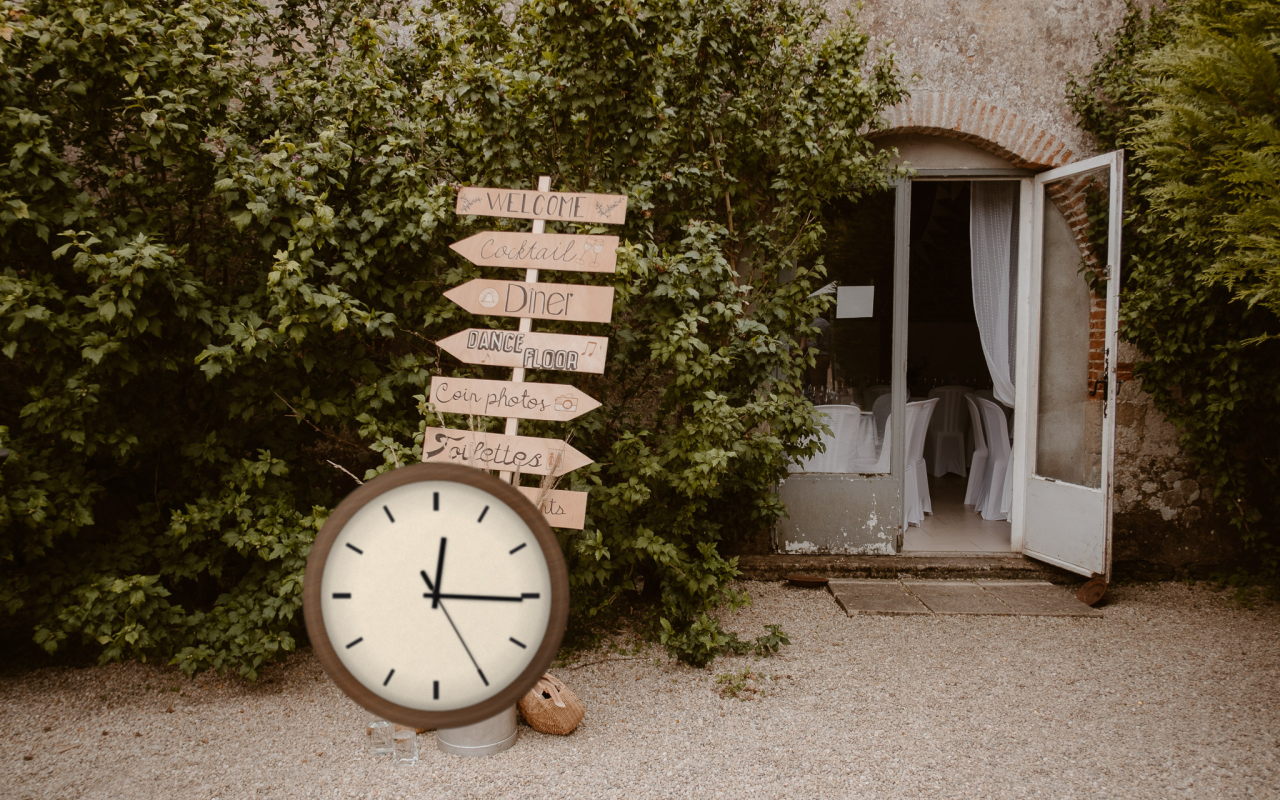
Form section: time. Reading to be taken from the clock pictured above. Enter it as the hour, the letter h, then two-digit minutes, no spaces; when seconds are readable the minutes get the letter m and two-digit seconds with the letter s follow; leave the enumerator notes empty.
12h15m25s
